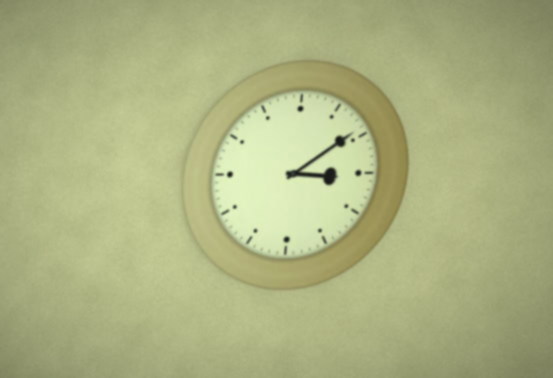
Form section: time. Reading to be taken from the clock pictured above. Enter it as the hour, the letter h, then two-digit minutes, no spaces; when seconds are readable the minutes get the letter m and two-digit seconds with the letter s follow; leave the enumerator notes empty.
3h09
